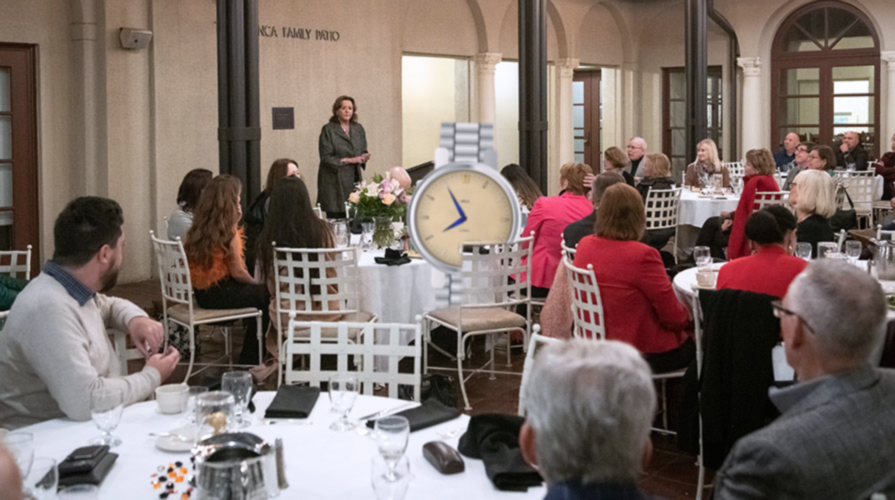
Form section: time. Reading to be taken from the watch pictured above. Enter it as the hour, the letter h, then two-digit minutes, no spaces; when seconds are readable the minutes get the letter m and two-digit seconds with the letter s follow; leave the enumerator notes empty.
7h55
